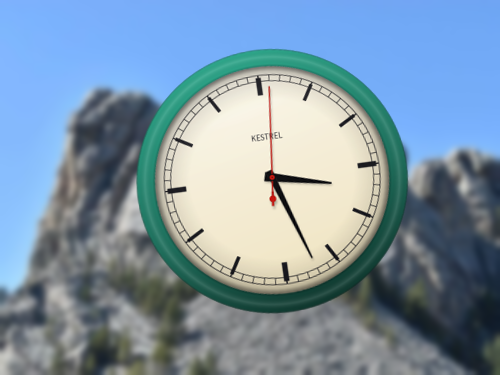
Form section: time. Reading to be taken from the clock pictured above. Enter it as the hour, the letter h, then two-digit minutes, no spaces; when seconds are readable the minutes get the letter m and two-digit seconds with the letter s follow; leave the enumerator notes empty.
3h27m01s
